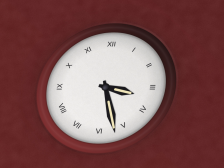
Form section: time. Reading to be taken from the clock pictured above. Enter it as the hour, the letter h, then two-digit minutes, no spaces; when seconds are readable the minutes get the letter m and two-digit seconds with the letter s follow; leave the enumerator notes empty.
3h27
